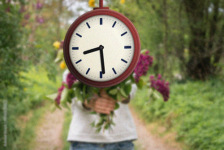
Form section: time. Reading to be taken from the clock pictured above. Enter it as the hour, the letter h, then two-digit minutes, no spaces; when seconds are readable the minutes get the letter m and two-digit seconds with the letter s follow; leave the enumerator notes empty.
8h29
